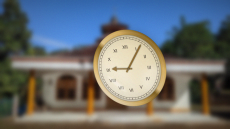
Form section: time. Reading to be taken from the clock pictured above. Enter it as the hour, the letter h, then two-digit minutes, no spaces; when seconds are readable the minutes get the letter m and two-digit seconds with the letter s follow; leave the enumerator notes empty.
9h06
